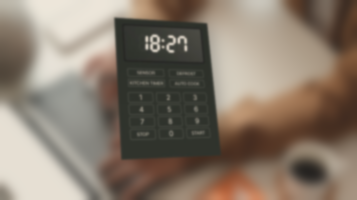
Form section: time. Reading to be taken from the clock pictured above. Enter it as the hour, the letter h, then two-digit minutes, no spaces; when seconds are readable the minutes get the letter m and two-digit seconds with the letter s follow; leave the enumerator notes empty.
18h27
